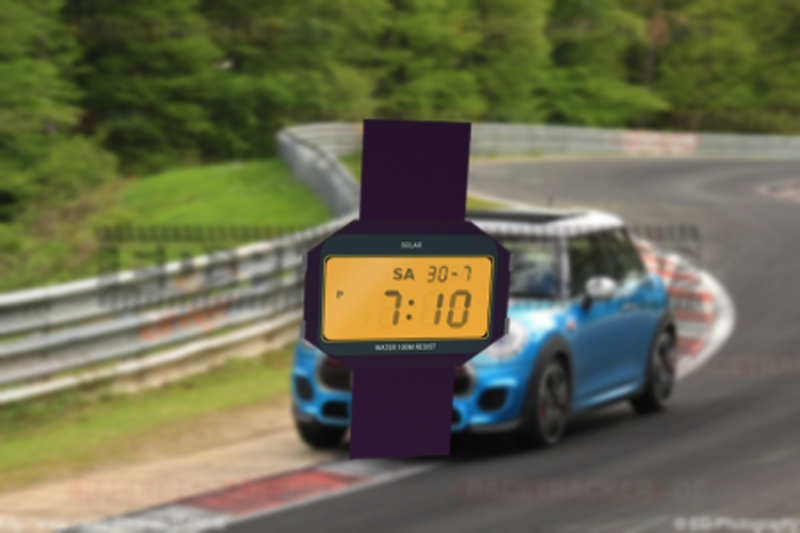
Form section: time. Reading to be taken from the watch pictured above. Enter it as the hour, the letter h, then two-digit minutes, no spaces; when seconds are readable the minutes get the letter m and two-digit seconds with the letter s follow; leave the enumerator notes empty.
7h10
